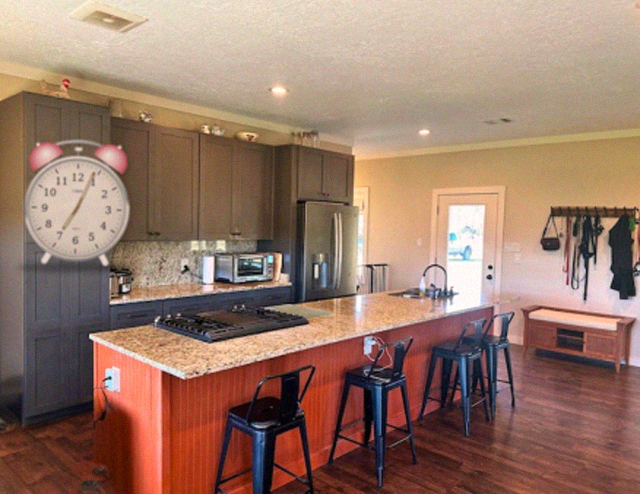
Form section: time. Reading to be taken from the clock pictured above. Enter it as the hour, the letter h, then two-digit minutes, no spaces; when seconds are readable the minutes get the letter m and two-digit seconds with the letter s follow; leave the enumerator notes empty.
7h04
